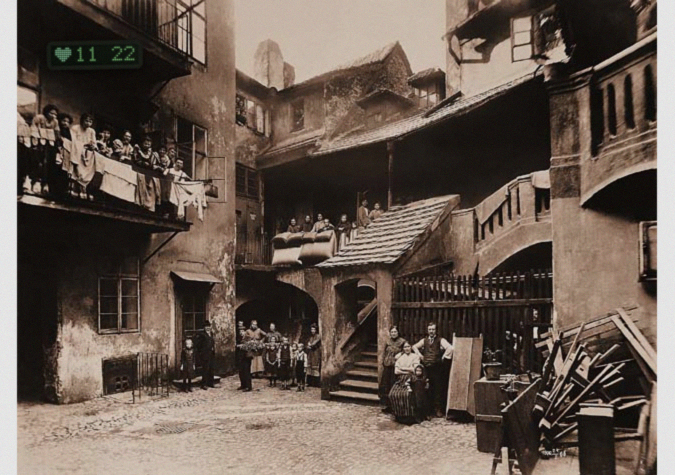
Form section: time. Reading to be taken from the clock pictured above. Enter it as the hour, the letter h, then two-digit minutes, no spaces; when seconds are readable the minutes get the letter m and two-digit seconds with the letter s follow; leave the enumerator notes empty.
11h22
